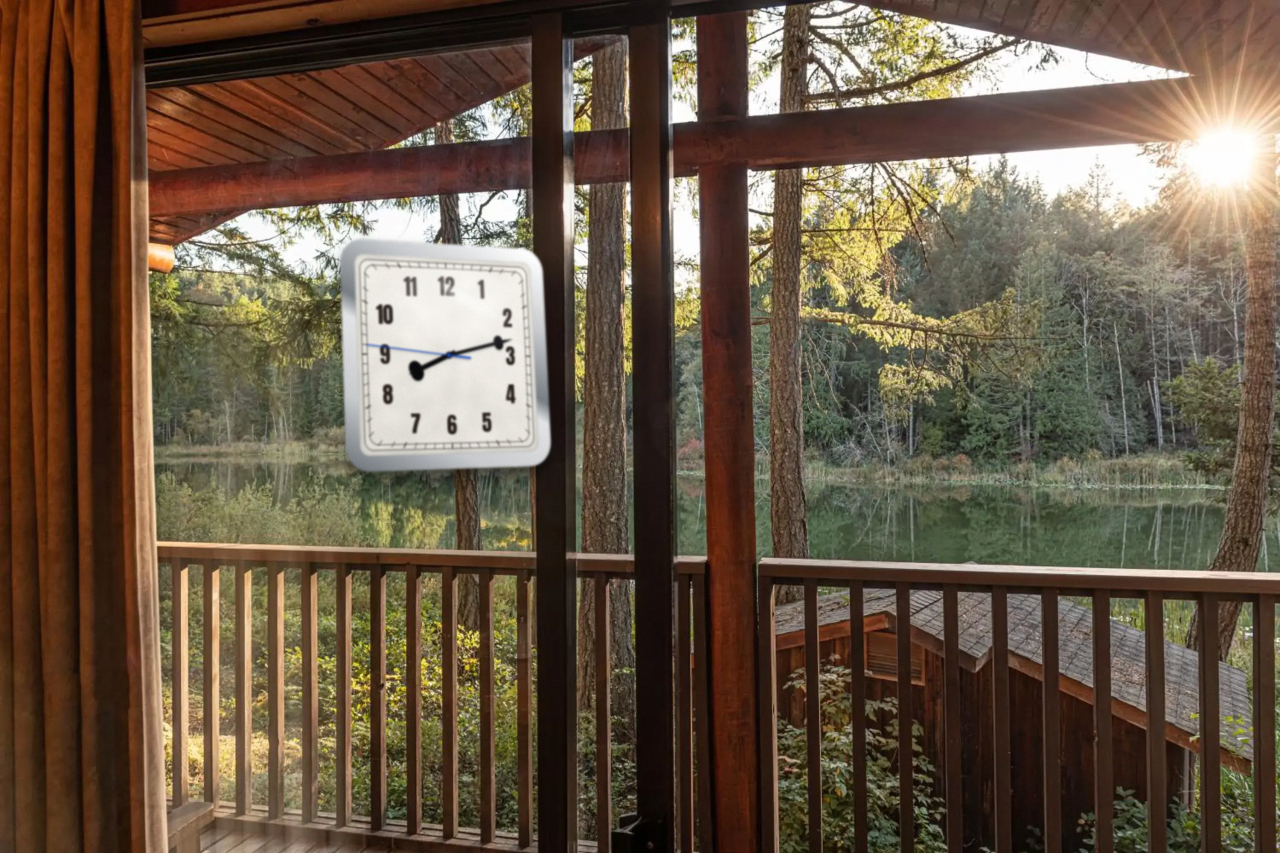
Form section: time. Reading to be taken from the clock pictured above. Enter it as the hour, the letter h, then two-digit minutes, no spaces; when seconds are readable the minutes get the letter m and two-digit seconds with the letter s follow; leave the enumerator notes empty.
8h12m46s
